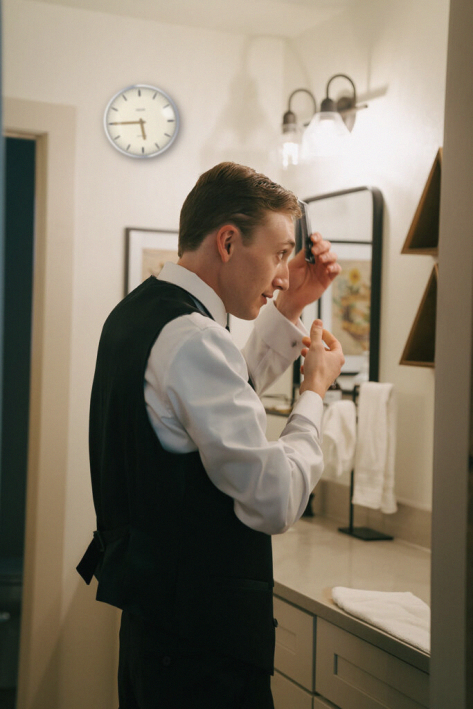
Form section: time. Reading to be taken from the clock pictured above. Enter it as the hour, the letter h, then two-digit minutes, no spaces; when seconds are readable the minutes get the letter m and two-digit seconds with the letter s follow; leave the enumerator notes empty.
5h45
